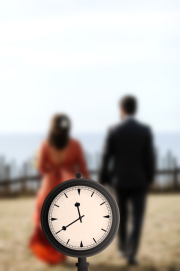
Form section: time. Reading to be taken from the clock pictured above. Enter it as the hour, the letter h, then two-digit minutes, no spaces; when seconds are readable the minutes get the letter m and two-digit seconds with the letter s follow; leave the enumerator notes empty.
11h40
